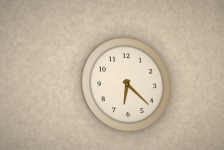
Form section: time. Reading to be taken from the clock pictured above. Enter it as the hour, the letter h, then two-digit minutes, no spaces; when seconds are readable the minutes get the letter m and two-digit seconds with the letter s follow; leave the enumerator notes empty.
6h22
